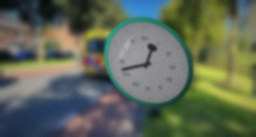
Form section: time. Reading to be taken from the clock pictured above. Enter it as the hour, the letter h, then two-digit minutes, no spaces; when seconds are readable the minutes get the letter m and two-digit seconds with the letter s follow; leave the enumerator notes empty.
12h42
